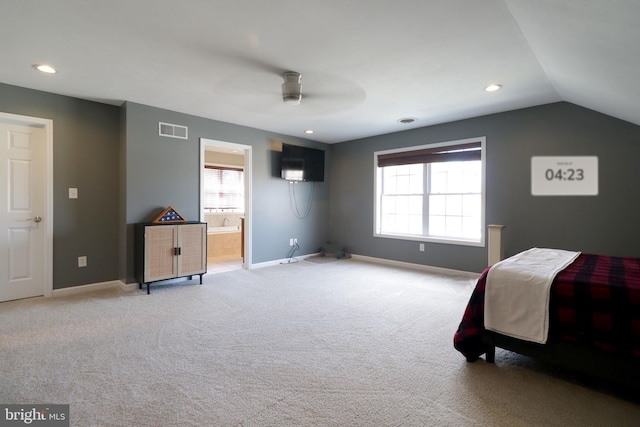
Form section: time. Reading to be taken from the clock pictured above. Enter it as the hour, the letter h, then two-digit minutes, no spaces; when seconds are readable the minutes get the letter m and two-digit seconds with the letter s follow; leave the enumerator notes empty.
4h23
